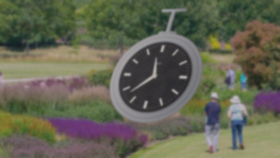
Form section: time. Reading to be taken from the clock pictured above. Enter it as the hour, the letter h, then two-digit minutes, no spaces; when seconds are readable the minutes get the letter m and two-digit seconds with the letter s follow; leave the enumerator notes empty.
11h38
